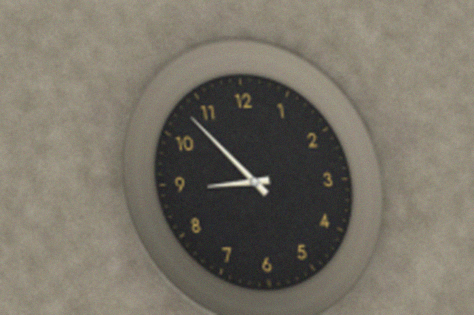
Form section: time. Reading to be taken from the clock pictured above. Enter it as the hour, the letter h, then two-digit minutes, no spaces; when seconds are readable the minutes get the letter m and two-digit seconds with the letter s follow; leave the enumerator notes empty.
8h53
